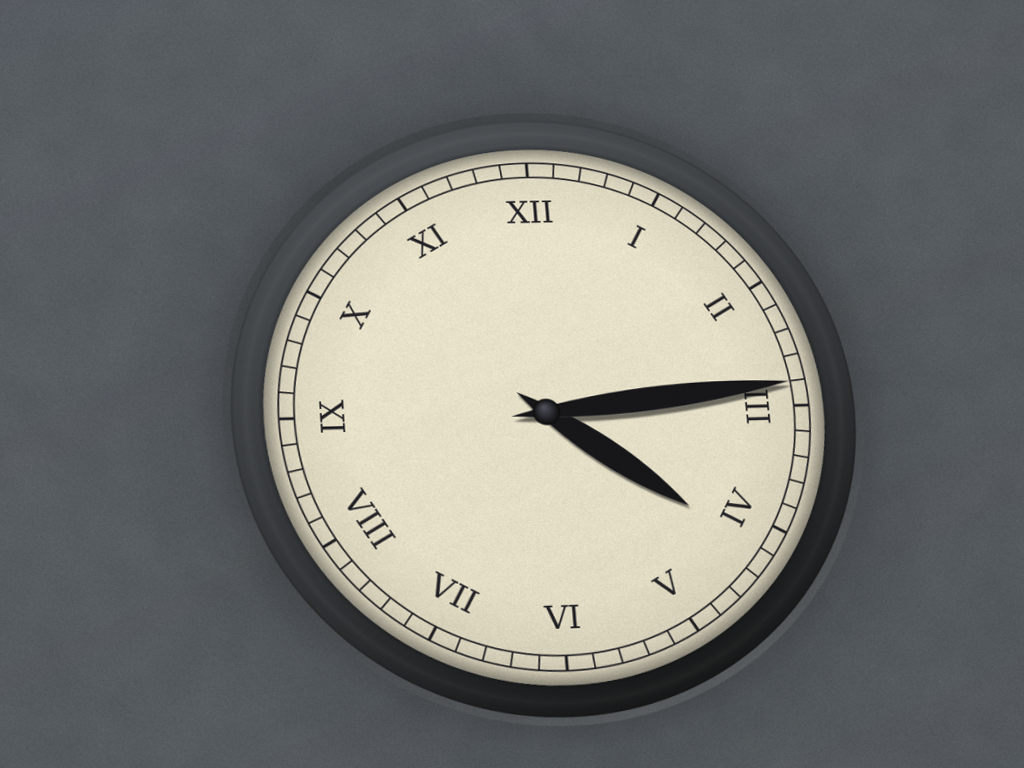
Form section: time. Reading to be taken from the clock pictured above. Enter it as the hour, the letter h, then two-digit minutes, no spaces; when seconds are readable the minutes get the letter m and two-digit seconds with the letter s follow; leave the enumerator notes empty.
4h14
